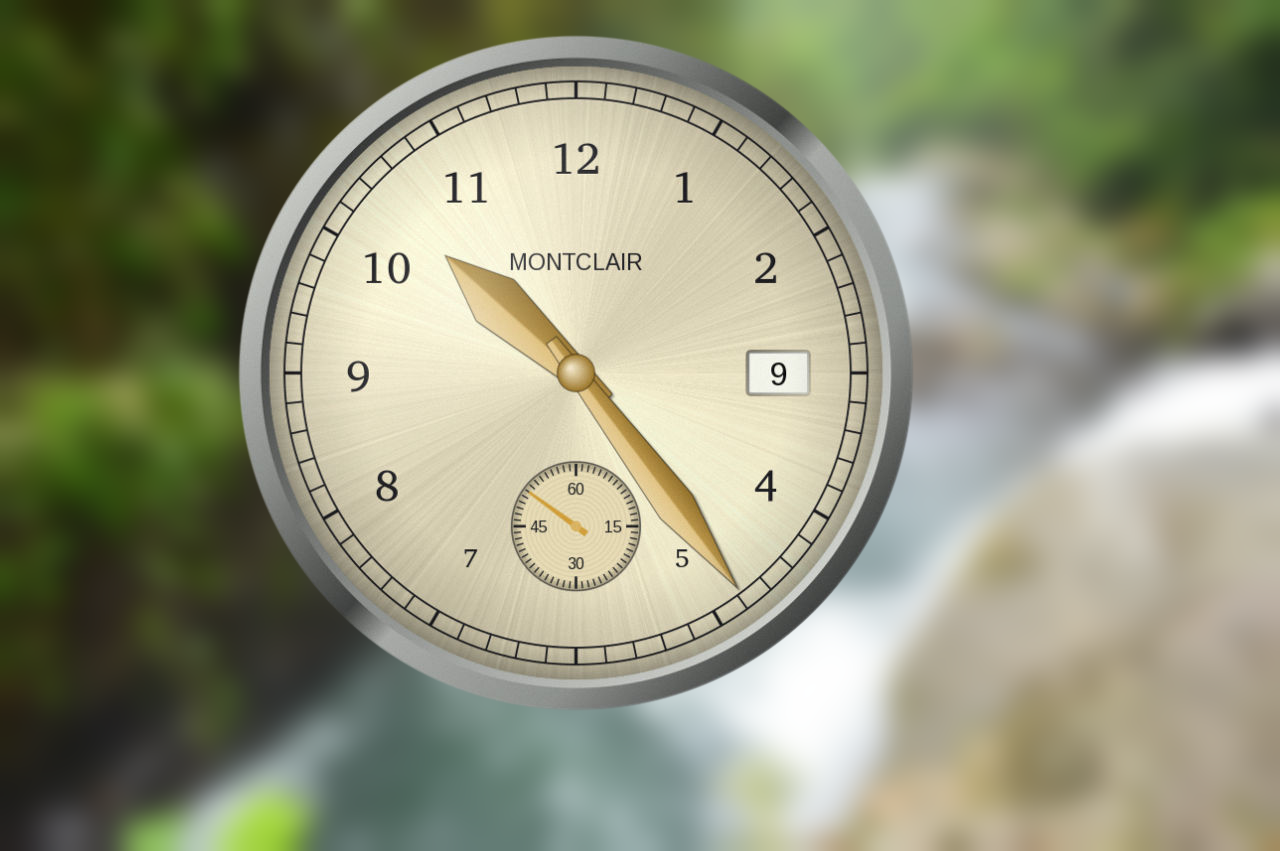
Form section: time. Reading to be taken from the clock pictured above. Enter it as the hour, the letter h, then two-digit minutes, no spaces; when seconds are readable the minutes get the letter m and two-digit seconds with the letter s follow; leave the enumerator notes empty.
10h23m51s
